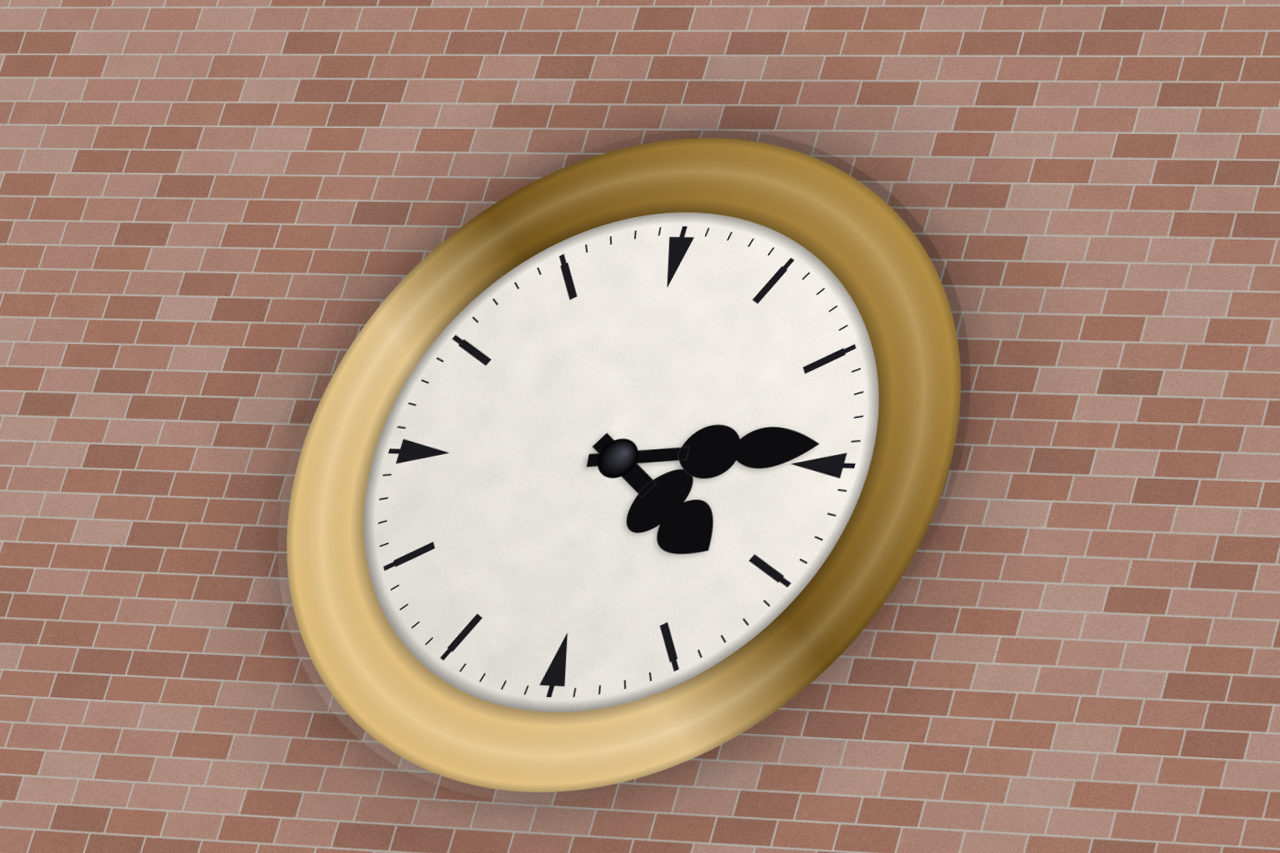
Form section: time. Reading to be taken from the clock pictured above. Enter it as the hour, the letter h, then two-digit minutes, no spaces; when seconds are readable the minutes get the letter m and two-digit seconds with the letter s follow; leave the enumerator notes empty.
4h14
